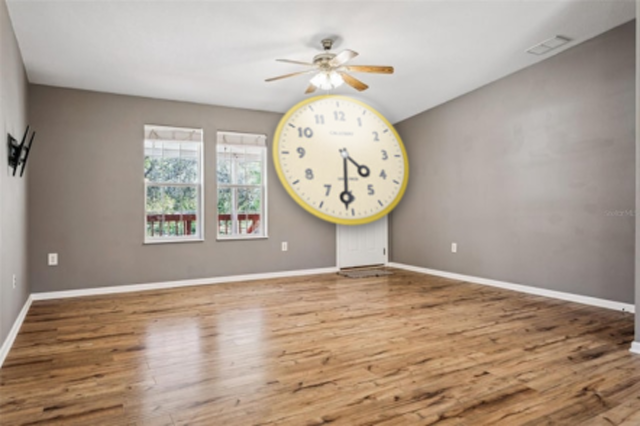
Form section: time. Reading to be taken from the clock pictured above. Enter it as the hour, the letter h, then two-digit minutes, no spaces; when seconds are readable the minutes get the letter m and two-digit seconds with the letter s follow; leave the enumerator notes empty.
4h31
